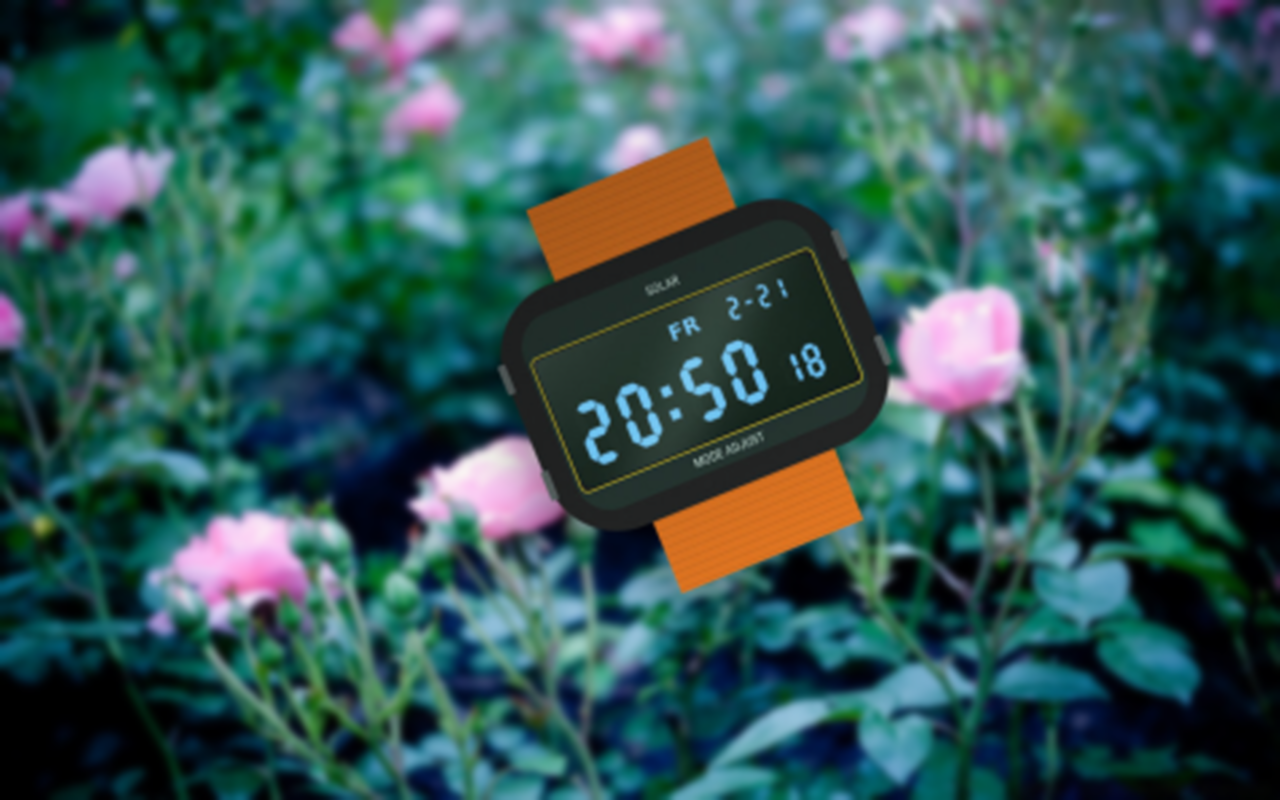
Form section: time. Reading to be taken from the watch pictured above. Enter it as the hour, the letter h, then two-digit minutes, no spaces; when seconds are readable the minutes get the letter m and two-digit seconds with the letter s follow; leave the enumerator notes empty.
20h50m18s
